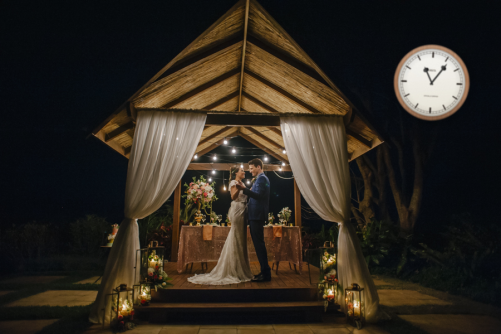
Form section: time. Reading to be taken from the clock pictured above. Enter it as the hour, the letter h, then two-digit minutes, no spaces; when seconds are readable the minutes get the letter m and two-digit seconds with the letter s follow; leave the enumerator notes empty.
11h06
